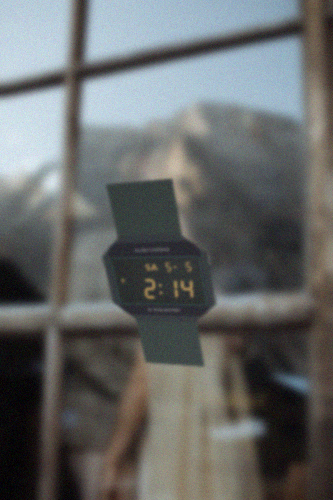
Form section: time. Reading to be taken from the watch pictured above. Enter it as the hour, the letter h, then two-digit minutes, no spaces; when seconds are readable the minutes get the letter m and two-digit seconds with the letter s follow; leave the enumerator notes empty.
2h14
